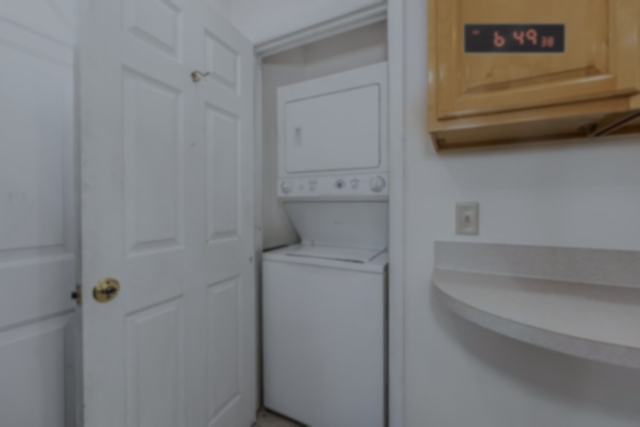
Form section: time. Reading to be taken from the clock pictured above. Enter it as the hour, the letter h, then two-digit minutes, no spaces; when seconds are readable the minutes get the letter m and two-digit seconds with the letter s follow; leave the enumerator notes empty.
6h49
